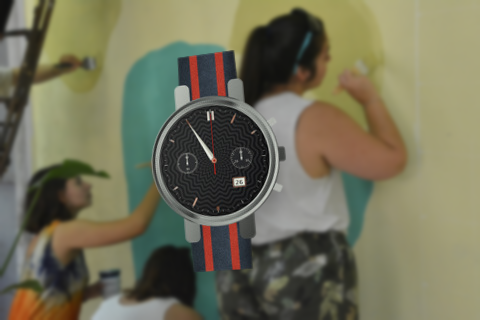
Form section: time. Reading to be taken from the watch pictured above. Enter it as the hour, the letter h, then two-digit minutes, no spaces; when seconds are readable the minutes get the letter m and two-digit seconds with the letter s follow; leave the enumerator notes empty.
10h55
